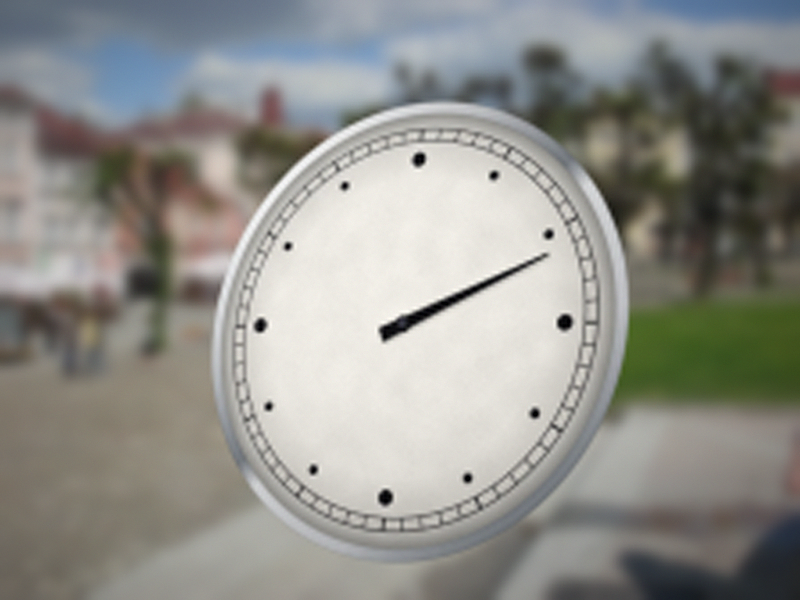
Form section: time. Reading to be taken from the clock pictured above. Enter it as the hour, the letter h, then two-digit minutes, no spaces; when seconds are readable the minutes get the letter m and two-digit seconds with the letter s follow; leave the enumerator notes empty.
2h11
